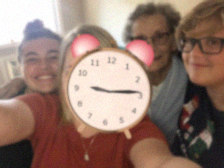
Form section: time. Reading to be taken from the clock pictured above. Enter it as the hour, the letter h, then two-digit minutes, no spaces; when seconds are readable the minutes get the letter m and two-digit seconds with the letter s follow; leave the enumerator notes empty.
9h14
